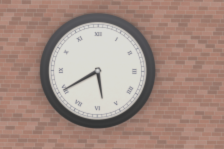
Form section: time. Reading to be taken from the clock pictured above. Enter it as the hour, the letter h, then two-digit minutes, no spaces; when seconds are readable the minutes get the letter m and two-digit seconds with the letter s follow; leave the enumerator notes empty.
5h40
